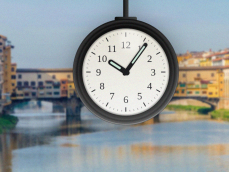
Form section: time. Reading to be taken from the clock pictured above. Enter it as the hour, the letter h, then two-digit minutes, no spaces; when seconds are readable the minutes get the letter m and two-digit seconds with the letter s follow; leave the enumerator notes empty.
10h06
